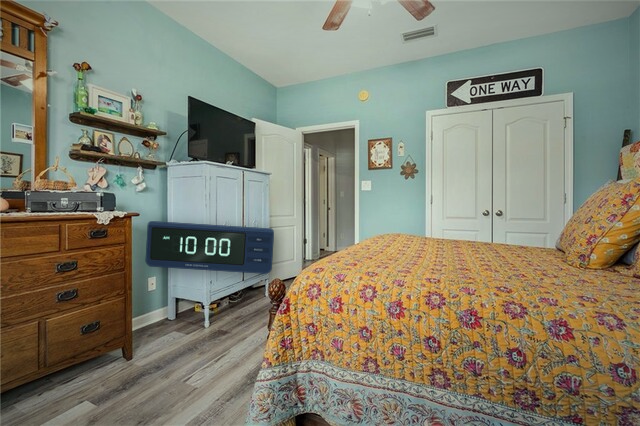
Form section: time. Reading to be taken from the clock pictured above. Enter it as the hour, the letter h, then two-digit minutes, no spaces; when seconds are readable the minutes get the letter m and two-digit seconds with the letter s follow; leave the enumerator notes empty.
10h00
